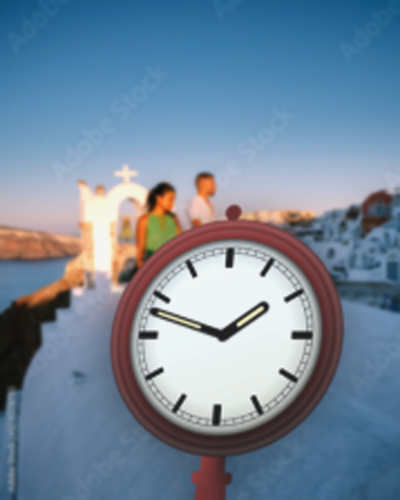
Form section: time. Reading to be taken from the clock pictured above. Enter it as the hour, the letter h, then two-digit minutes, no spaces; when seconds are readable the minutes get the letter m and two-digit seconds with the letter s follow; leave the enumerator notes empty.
1h48
